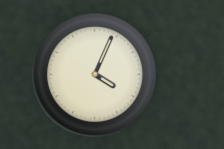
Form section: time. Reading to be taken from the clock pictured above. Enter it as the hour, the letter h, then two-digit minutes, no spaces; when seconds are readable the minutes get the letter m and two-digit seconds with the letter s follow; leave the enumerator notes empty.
4h04
